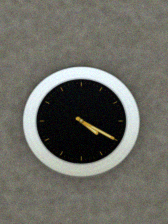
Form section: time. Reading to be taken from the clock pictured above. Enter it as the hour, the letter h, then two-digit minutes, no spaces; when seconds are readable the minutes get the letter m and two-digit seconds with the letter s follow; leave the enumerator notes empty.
4h20
